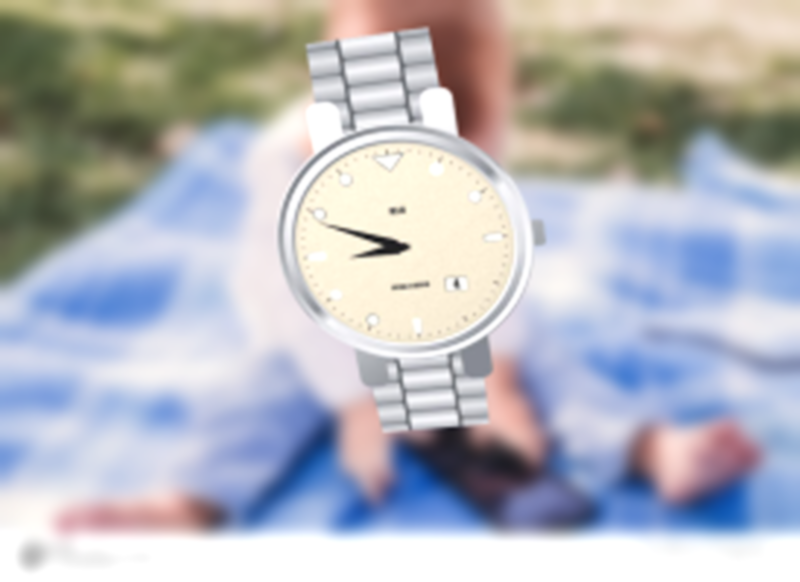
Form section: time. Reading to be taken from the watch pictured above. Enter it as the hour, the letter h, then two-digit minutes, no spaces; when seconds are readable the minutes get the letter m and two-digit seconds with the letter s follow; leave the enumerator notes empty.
8h49
